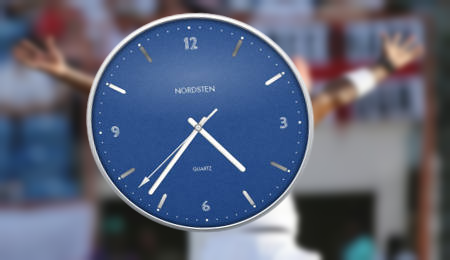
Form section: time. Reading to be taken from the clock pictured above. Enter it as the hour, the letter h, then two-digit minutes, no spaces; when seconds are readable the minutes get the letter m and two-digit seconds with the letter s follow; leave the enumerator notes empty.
4h36m38s
